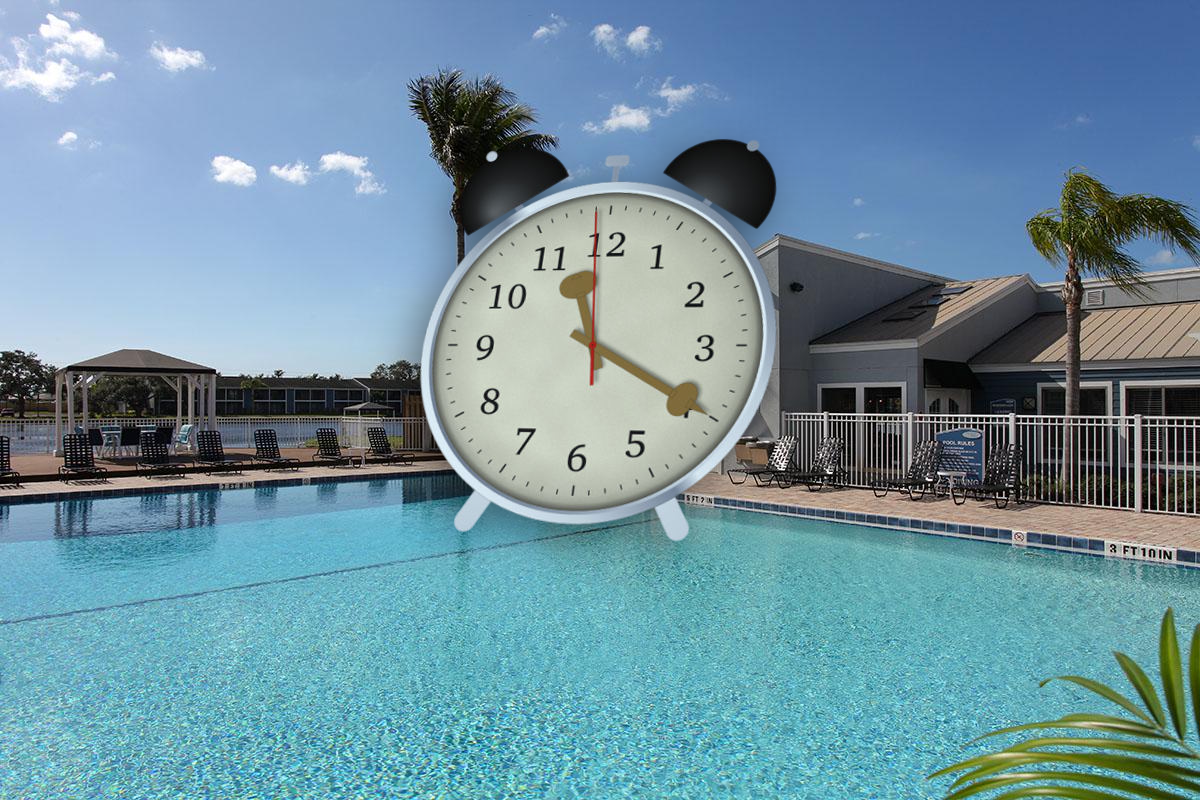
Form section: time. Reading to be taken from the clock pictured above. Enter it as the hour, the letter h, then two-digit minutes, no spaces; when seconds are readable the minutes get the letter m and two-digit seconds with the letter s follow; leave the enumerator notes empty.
11h19m59s
